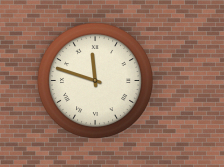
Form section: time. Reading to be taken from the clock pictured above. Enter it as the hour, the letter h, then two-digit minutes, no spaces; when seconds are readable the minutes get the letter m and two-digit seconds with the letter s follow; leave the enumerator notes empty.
11h48
